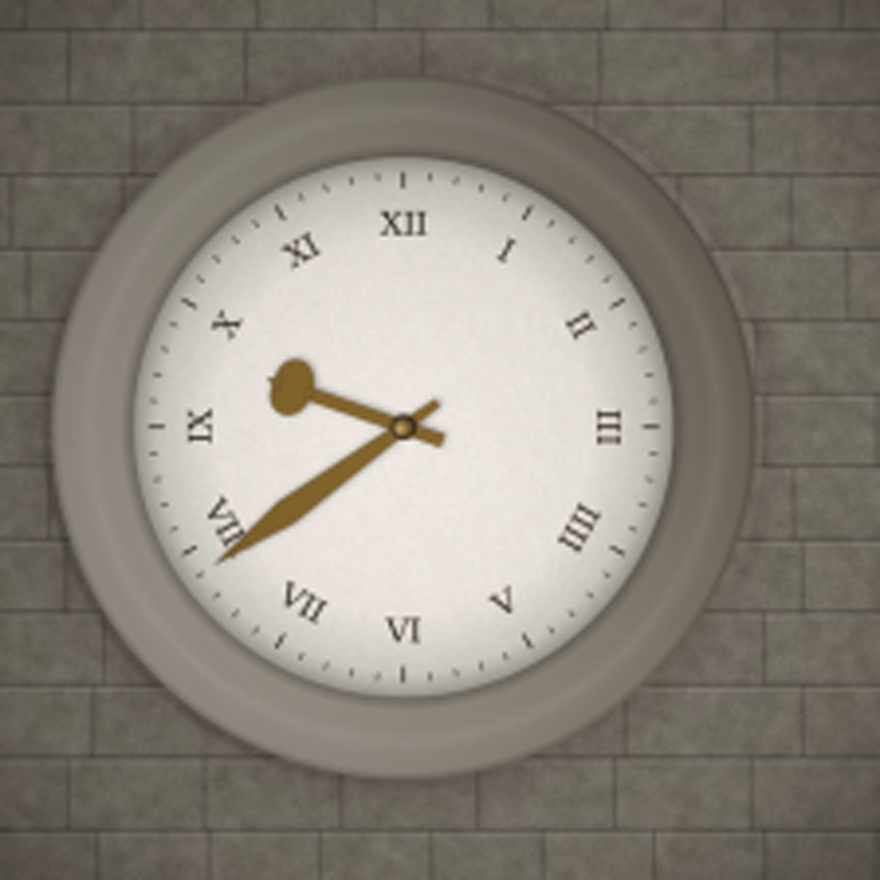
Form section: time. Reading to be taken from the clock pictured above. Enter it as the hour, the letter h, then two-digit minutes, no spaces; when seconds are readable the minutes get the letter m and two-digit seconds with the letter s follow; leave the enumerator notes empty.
9h39
